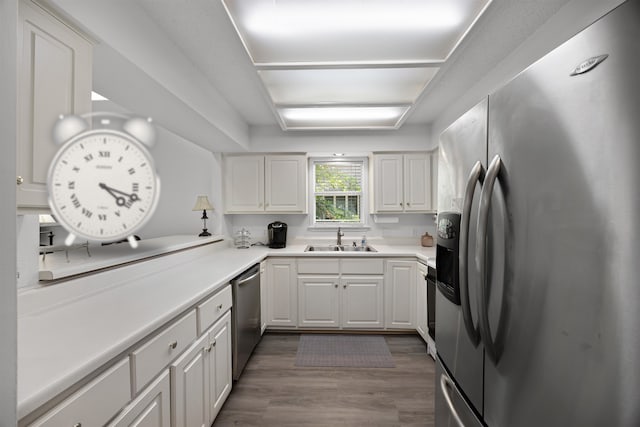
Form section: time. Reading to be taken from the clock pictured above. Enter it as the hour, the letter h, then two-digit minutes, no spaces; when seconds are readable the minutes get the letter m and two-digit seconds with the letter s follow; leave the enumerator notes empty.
4h18
